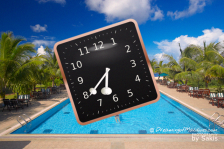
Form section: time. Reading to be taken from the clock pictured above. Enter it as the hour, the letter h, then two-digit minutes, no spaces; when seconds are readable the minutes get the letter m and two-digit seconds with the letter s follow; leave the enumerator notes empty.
6h39
